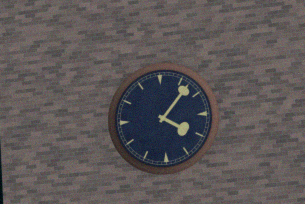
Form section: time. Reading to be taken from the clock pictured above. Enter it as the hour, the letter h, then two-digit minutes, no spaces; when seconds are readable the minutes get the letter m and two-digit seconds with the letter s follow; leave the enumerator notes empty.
4h07
